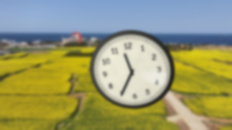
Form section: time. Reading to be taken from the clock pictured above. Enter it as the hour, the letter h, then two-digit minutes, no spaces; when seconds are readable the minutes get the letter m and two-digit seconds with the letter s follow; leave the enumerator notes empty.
11h35
